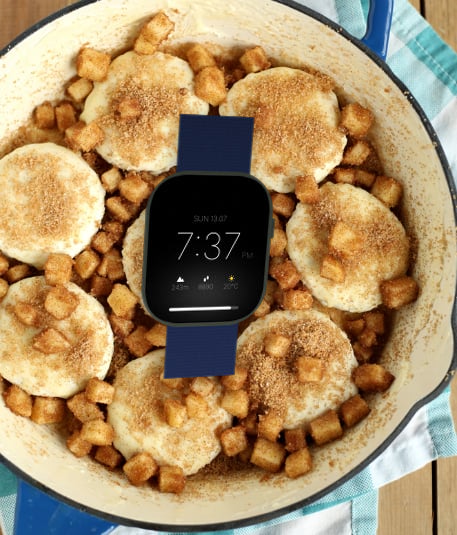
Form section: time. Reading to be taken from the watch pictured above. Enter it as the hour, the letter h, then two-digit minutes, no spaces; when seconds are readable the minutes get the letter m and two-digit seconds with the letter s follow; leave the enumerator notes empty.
7h37
